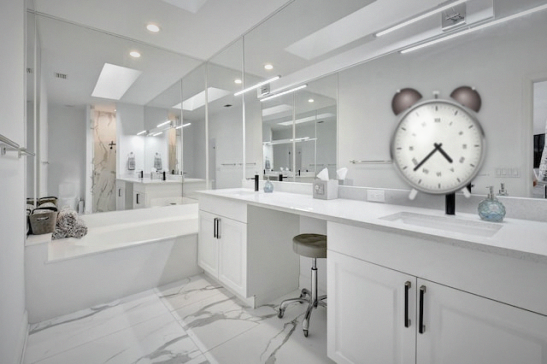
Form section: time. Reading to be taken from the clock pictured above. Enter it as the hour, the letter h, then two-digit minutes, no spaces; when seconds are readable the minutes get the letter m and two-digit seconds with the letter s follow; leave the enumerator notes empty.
4h38
